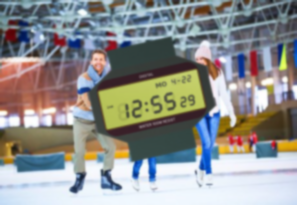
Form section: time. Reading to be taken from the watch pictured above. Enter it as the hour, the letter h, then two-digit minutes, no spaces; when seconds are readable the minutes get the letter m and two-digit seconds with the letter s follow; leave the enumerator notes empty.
12h55m29s
